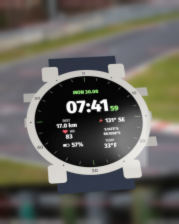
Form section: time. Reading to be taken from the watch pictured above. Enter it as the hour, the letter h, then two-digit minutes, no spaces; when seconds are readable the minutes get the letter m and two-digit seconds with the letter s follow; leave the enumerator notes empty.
7h41
